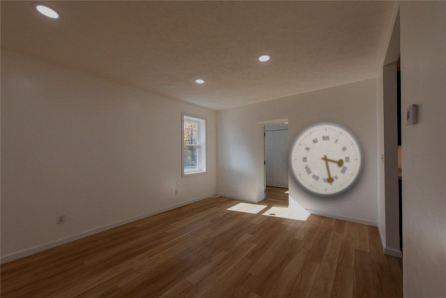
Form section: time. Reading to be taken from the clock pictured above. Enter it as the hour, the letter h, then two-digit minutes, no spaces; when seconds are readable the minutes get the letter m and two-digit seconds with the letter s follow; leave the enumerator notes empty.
3h28
